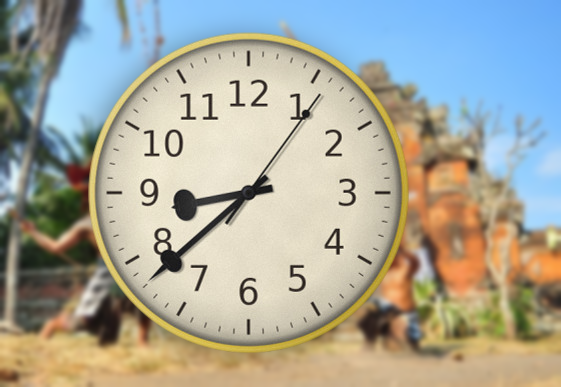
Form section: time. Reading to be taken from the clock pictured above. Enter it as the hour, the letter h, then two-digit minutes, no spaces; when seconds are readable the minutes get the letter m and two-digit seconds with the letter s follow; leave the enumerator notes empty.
8h38m06s
